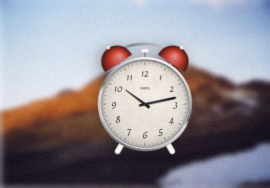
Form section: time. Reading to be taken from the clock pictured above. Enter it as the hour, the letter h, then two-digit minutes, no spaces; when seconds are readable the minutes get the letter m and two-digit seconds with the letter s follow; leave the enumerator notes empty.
10h13
